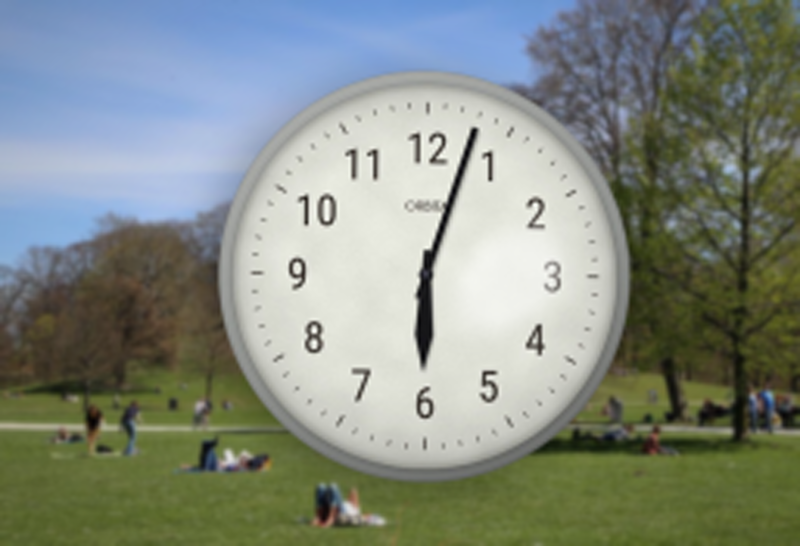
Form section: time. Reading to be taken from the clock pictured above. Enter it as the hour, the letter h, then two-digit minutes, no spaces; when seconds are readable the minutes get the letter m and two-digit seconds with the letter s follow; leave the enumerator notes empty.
6h03
